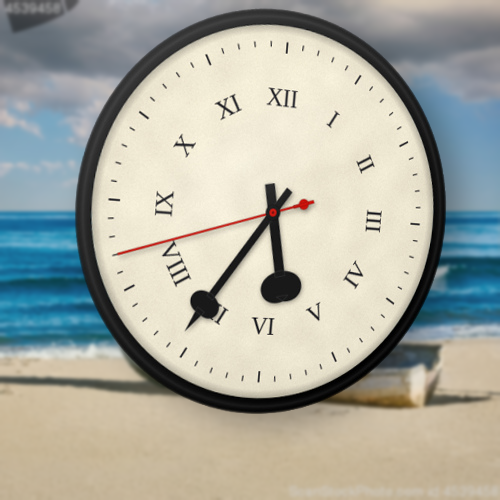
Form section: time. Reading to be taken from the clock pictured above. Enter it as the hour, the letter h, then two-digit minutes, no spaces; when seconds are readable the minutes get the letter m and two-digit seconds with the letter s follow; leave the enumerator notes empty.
5h35m42s
